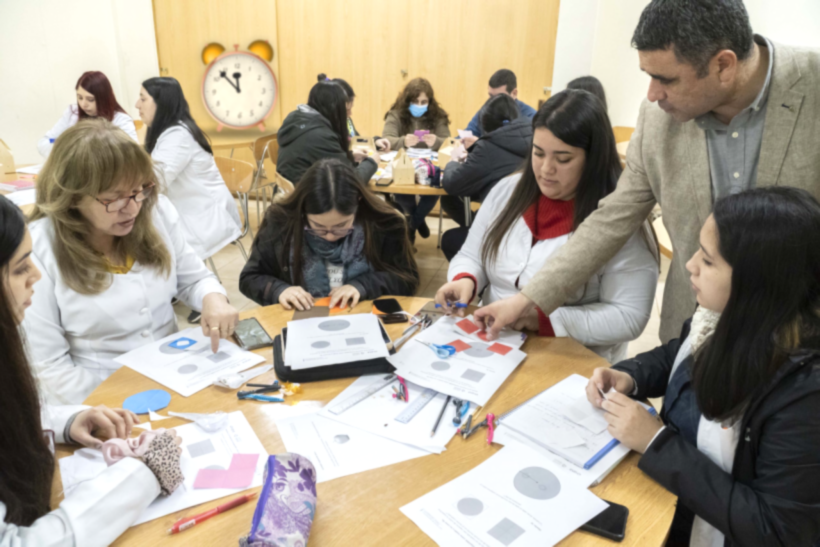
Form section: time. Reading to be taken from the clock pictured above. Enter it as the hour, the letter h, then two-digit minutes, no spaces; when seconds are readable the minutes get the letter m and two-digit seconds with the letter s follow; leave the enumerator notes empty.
11h53
